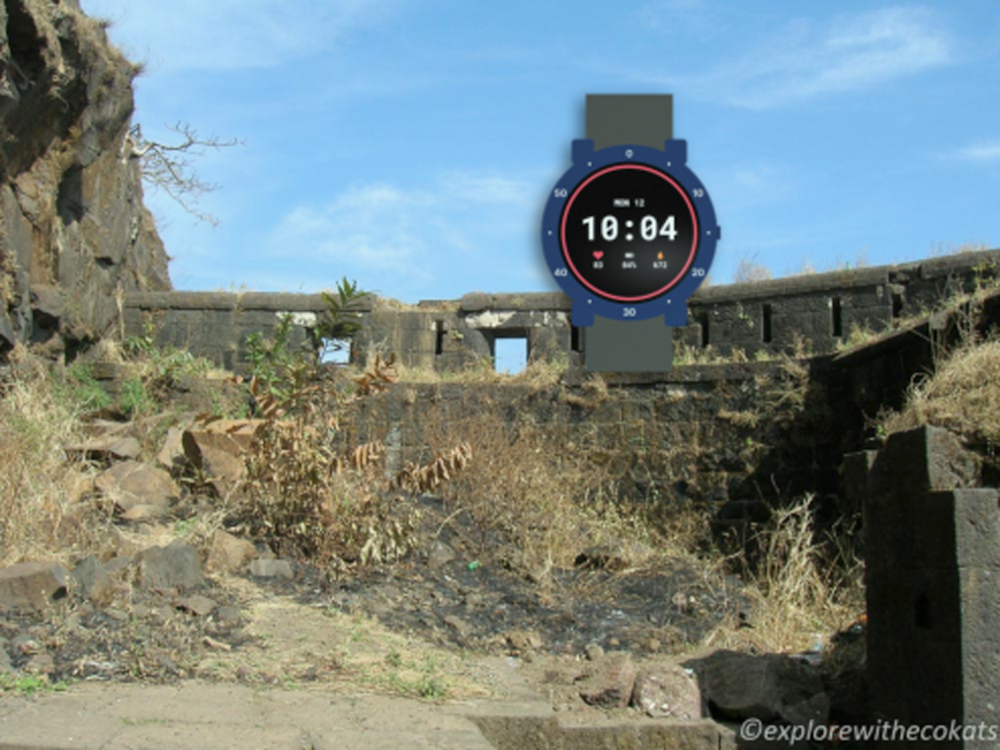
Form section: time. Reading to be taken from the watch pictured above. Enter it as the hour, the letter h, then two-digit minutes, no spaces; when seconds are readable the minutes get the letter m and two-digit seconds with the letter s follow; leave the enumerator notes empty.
10h04
